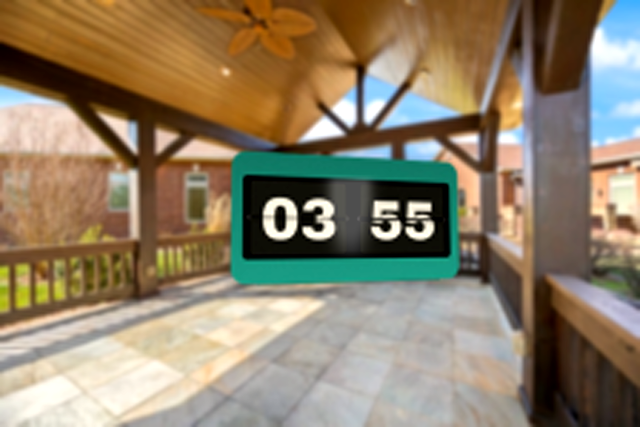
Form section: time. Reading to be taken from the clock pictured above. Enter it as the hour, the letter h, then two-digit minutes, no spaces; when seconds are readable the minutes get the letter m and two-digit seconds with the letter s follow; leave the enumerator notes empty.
3h55
